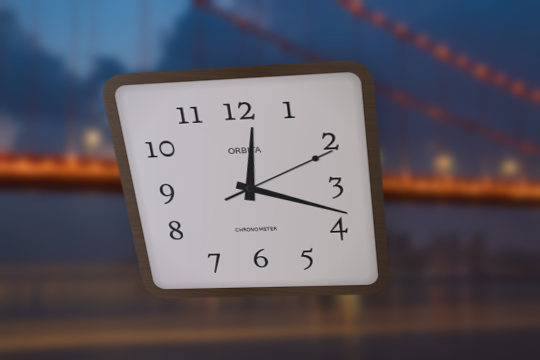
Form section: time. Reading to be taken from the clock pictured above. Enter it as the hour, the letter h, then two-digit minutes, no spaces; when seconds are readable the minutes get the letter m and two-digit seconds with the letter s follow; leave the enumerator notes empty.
12h18m11s
